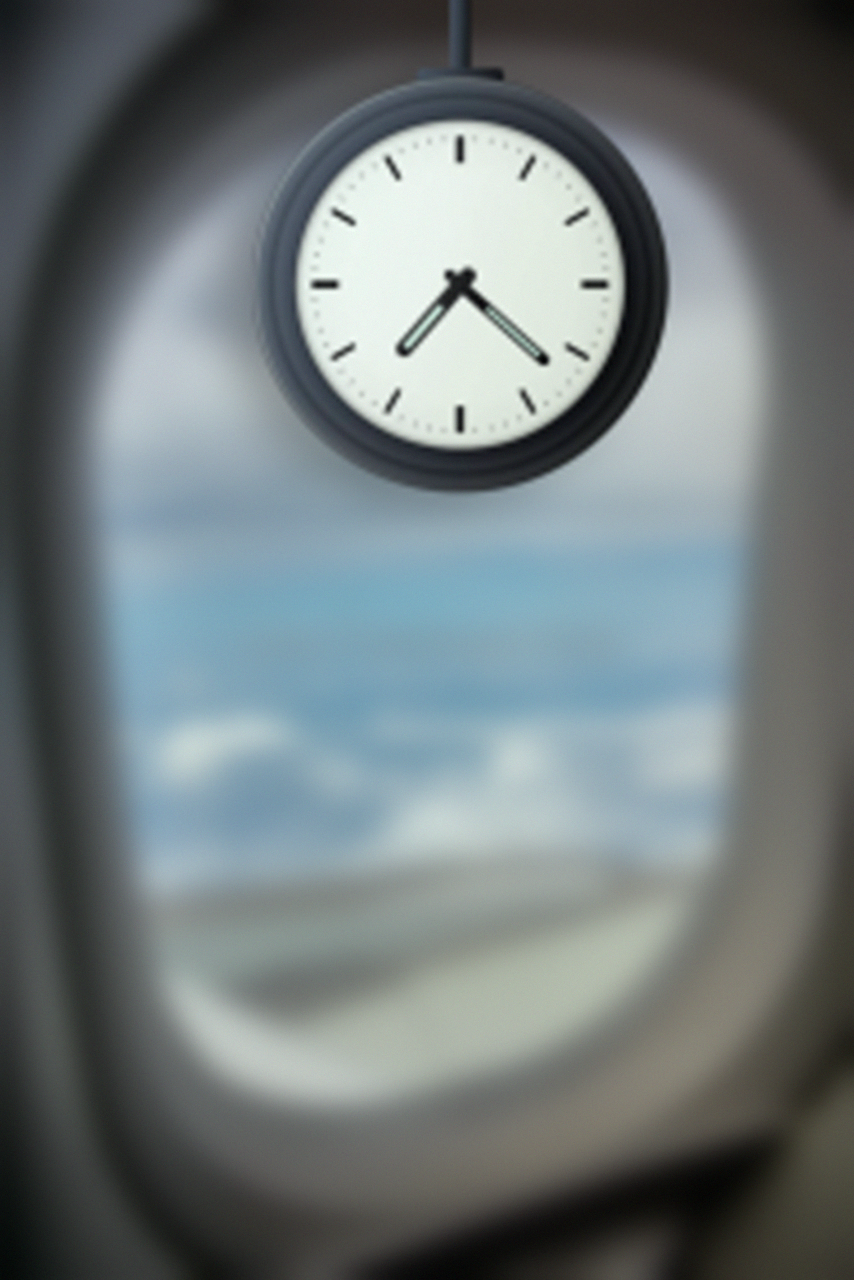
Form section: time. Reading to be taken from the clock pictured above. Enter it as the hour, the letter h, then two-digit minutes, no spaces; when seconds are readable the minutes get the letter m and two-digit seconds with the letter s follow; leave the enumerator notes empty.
7h22
